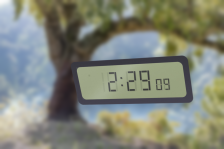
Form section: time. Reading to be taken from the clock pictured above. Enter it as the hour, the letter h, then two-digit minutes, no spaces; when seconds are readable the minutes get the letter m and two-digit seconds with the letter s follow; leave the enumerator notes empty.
2h29m09s
